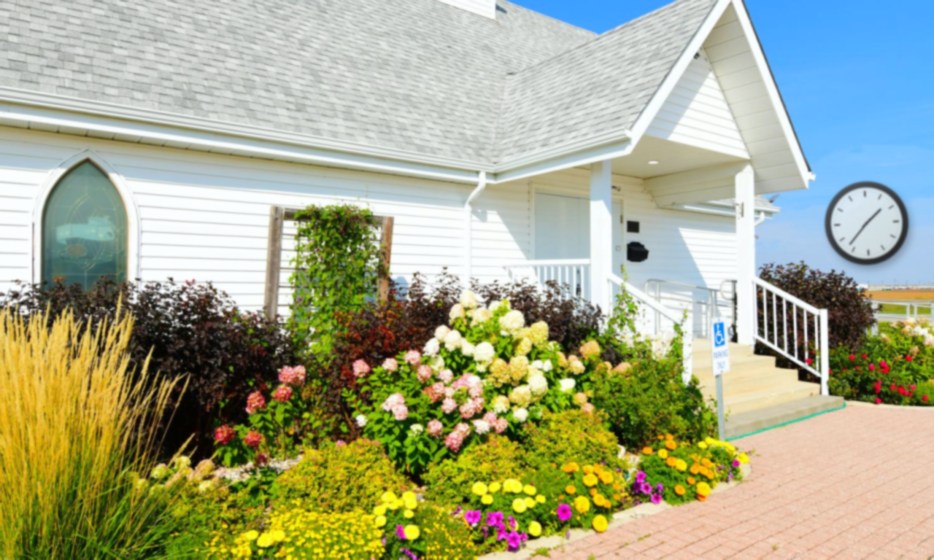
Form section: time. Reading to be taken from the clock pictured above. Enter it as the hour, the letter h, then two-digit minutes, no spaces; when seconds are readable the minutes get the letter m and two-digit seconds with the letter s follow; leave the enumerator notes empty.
1h37
